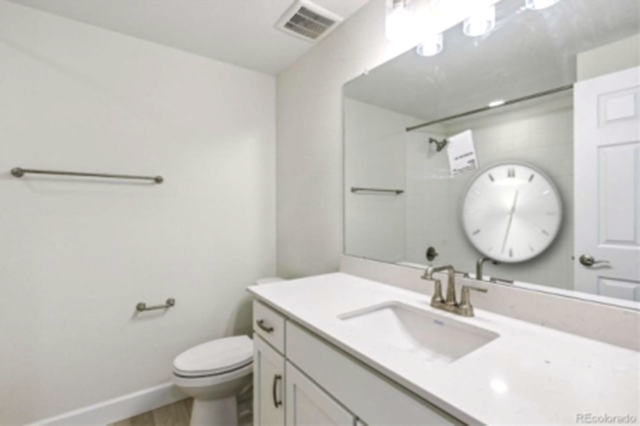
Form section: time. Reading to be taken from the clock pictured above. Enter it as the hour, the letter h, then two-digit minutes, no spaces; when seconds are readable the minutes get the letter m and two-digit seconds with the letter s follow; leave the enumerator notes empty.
12h32
